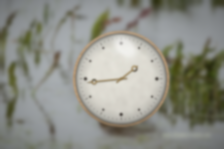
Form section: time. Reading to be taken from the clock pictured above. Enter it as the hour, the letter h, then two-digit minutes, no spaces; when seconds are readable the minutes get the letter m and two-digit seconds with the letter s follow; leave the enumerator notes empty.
1h44
